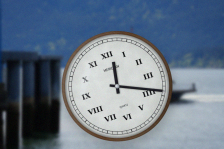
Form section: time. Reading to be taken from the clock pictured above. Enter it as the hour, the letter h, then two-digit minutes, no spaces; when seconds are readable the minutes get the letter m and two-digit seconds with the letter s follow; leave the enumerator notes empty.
12h19
